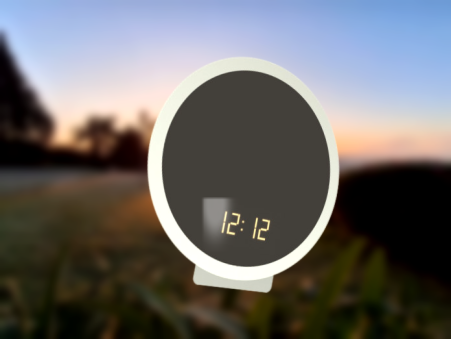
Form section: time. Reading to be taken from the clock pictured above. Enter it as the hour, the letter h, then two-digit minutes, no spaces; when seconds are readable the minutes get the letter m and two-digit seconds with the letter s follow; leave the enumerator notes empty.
12h12
